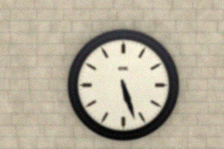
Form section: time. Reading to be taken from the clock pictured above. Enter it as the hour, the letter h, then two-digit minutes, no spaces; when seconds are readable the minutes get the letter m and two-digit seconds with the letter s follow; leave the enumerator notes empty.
5h27
